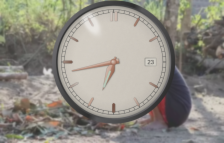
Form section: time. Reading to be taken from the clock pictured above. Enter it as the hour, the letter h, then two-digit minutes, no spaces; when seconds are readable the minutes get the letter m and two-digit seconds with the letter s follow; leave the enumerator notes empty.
6h43
